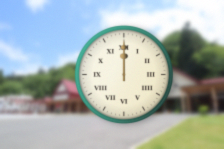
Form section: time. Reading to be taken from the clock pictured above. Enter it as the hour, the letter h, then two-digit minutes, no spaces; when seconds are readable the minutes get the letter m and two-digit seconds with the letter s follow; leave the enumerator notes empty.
12h00
